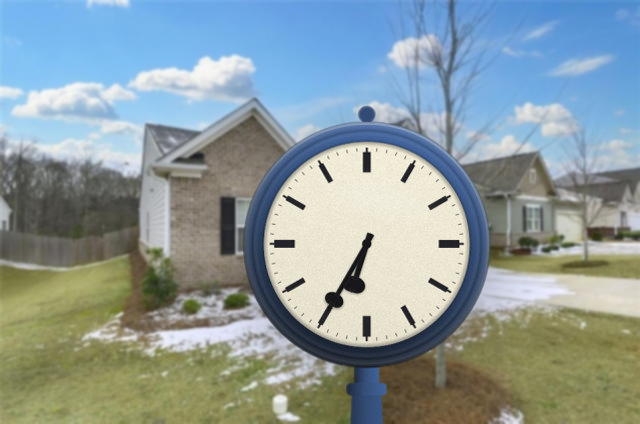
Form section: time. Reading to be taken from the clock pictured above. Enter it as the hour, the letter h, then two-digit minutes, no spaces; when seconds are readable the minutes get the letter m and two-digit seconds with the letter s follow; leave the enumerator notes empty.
6h35
